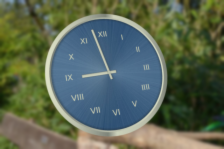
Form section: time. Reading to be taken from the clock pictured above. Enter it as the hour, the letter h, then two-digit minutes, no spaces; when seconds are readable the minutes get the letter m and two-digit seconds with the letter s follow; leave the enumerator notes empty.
8h58
